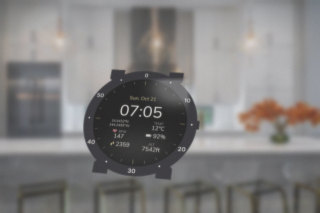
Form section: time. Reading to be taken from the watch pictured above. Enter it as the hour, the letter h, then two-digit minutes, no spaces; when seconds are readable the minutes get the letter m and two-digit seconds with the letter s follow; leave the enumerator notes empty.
7h05
